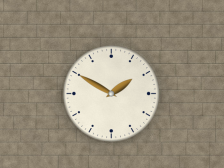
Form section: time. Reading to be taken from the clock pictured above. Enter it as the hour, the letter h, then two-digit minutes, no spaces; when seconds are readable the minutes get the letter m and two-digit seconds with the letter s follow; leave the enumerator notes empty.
1h50
